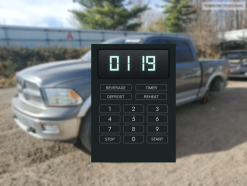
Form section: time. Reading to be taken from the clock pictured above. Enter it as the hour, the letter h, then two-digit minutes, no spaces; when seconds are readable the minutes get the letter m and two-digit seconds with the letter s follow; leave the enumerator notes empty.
1h19
